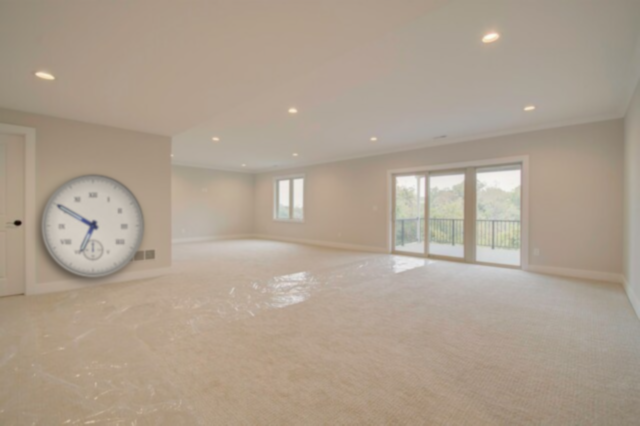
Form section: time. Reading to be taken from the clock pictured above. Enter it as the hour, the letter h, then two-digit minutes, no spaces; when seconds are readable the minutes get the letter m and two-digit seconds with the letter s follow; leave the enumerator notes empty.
6h50
